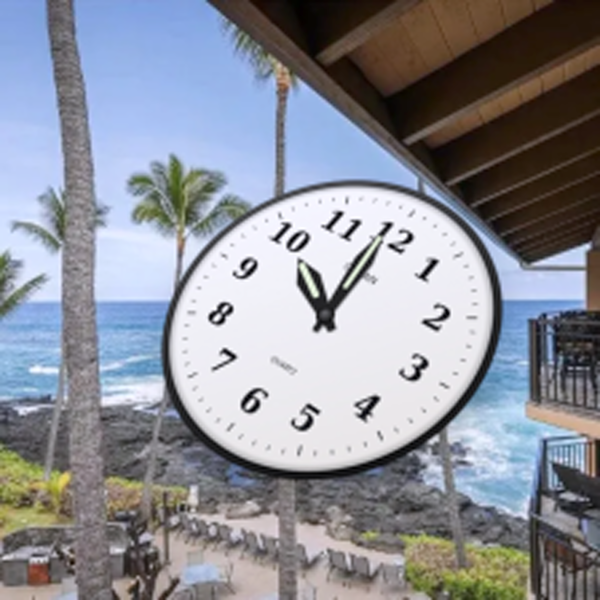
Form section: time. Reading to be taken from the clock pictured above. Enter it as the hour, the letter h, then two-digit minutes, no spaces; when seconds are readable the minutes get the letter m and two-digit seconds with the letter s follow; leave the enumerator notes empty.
9h59
